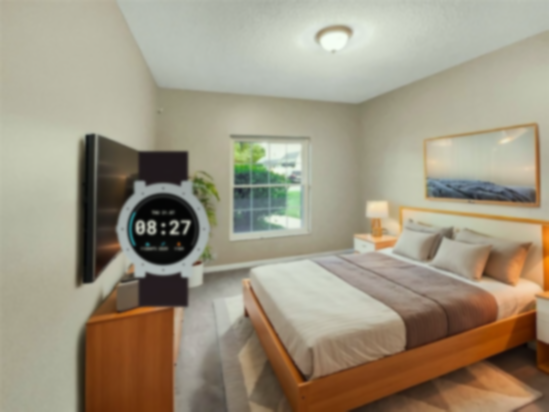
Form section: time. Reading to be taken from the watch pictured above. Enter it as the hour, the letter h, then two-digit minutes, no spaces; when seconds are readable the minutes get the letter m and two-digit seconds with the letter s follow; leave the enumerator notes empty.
8h27
